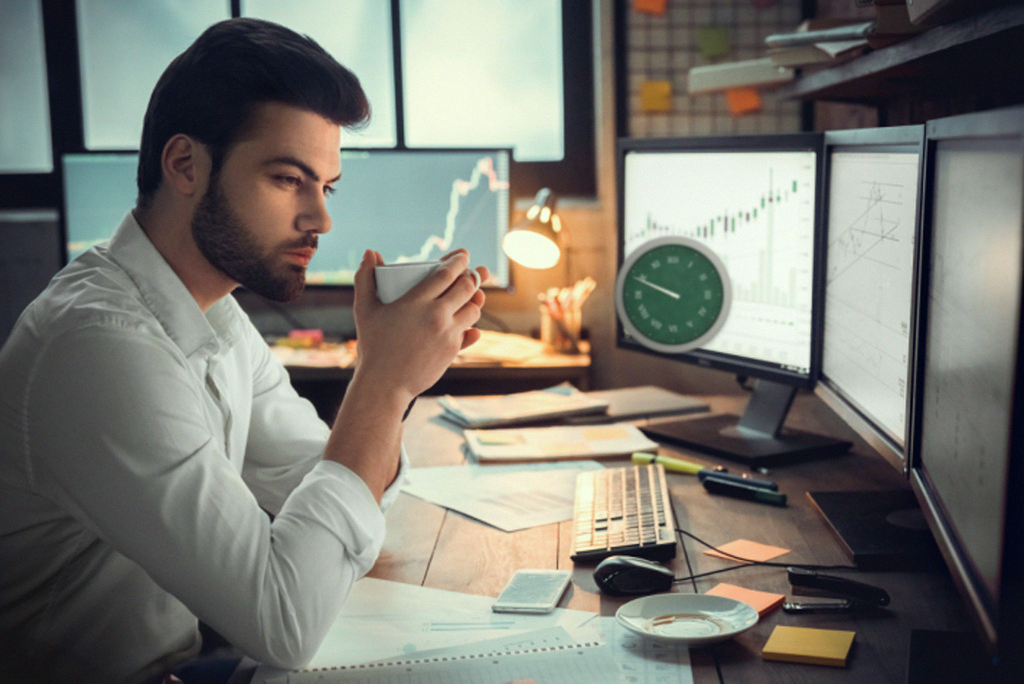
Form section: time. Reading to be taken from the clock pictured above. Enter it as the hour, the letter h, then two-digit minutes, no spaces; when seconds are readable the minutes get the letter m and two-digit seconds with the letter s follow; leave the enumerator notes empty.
9h49
